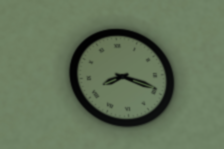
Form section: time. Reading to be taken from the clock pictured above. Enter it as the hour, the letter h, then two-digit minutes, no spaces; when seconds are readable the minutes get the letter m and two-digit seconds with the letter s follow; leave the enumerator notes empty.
8h19
